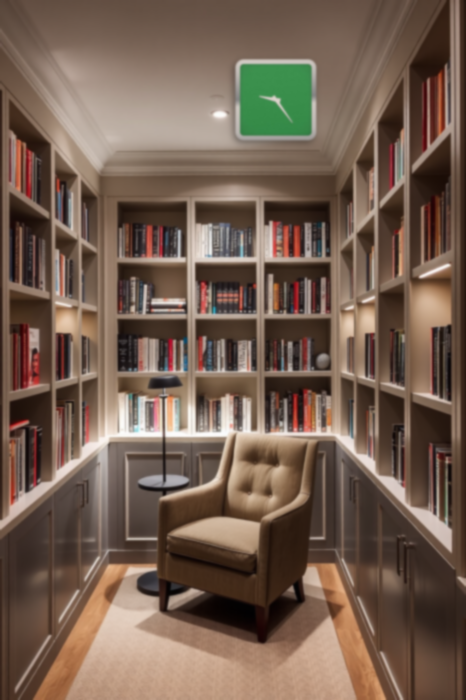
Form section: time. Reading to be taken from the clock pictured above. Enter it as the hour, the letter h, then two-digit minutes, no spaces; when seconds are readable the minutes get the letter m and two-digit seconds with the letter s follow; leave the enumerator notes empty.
9h24
